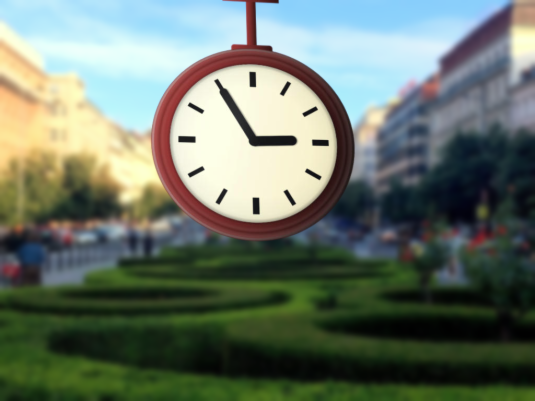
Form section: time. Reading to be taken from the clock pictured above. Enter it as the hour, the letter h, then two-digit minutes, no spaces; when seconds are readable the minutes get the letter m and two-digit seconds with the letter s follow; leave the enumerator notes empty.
2h55
